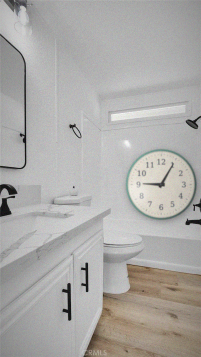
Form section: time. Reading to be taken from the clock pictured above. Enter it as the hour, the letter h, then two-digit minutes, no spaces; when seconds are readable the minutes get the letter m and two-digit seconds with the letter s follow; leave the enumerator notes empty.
9h05
